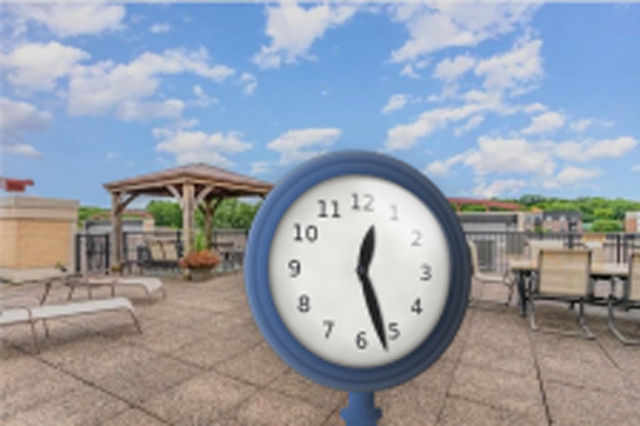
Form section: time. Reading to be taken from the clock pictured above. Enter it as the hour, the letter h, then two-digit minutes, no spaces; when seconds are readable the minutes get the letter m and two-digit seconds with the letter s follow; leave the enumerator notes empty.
12h27
